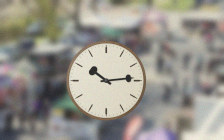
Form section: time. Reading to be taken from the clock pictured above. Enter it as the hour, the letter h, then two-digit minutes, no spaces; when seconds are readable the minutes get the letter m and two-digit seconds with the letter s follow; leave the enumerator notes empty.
10h14
